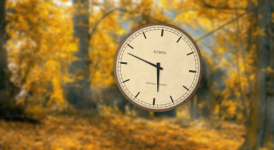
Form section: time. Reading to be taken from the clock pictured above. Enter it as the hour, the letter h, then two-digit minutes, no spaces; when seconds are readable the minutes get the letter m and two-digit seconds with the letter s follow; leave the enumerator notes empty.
5h48
